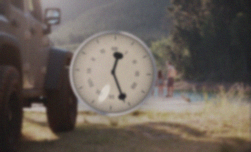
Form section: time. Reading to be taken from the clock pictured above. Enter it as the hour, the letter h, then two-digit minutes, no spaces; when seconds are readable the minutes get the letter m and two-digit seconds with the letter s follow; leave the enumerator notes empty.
12h26
